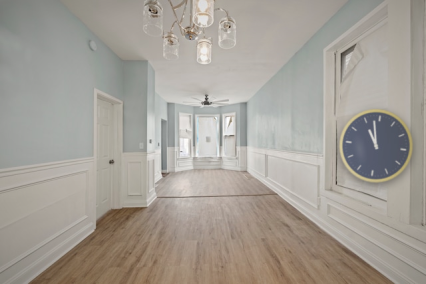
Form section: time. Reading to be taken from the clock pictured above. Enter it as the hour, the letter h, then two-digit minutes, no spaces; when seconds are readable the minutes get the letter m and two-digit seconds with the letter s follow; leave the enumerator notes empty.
10h58
